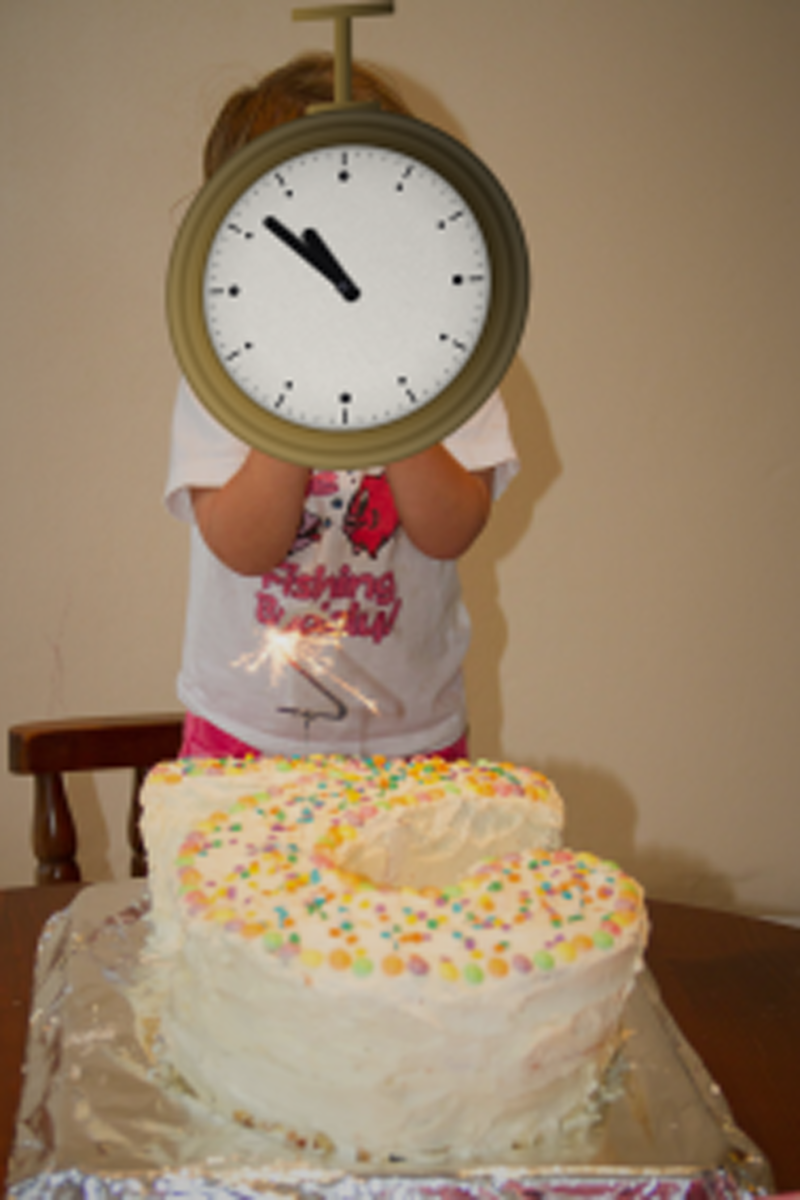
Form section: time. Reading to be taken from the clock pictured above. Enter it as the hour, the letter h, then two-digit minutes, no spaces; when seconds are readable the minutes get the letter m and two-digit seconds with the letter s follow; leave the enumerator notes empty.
10h52
